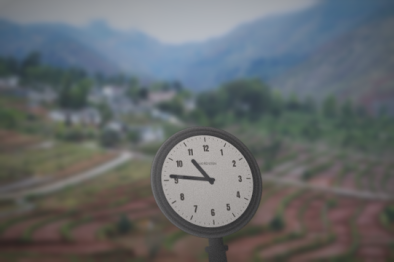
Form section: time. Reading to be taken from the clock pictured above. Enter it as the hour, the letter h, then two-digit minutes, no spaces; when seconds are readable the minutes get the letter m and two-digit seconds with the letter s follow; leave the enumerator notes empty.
10h46
